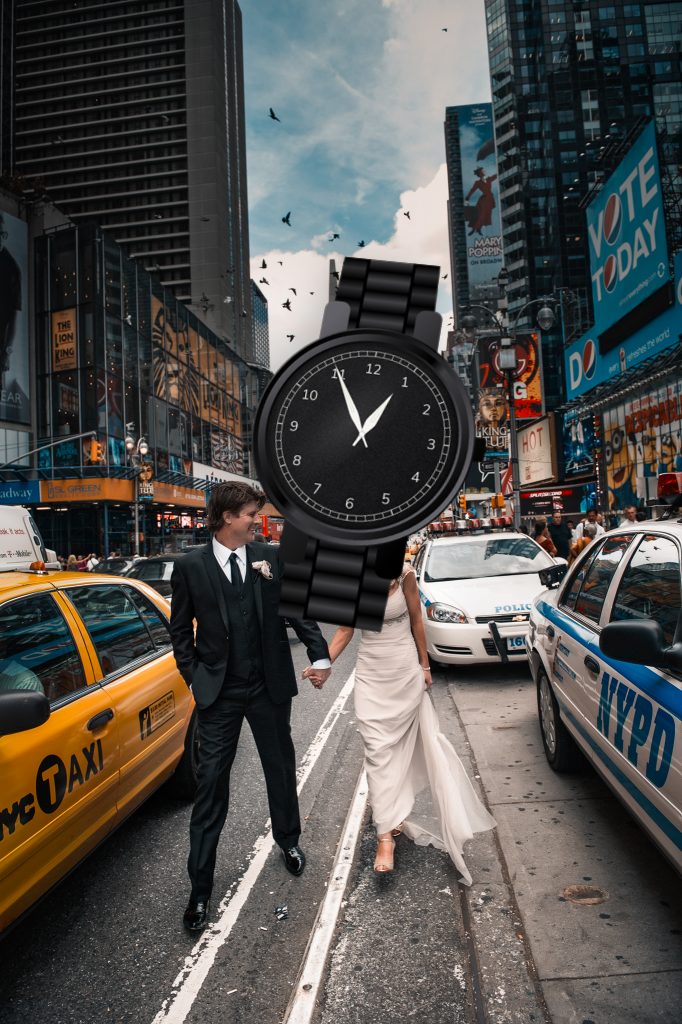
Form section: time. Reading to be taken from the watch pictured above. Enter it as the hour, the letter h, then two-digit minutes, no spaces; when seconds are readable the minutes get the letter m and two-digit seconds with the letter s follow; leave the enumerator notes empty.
12h55
